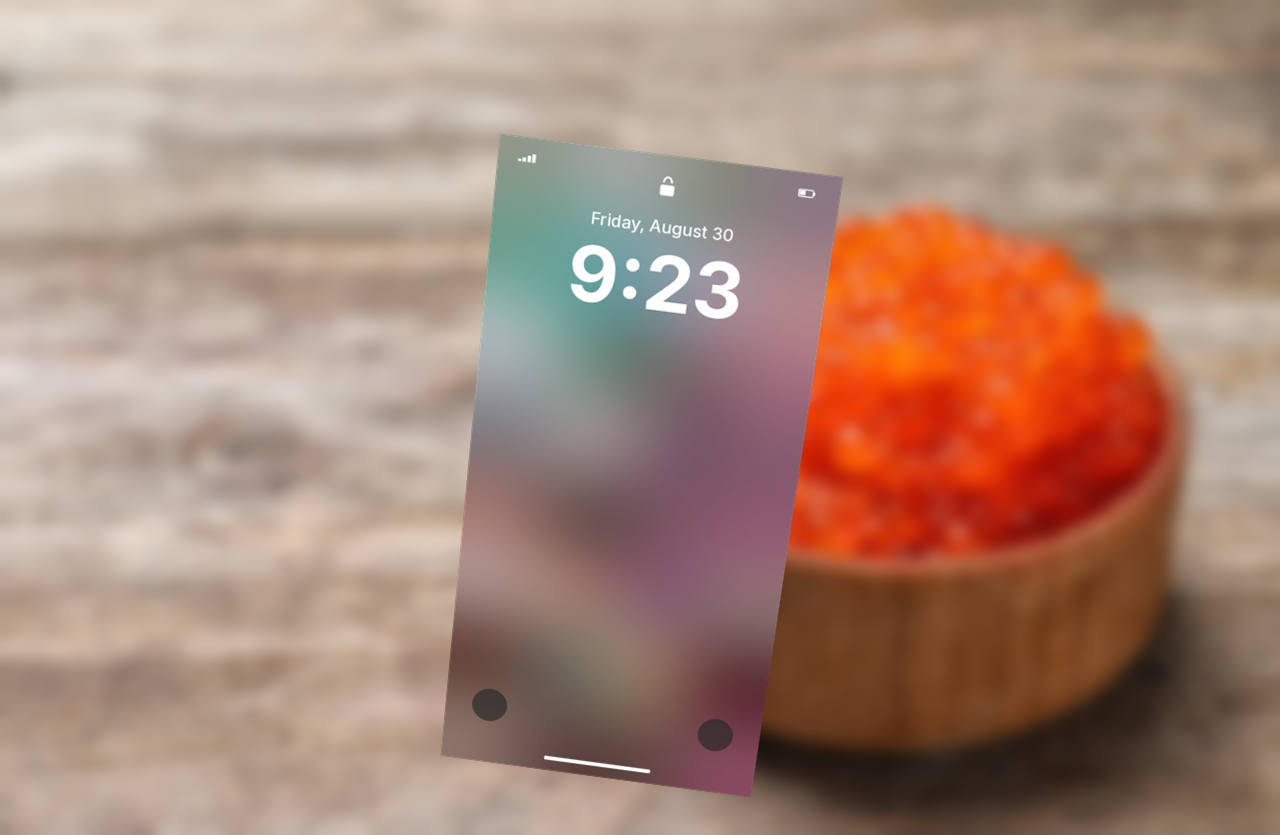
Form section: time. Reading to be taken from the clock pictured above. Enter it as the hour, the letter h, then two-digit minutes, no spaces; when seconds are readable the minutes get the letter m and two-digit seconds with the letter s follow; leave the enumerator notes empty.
9h23
